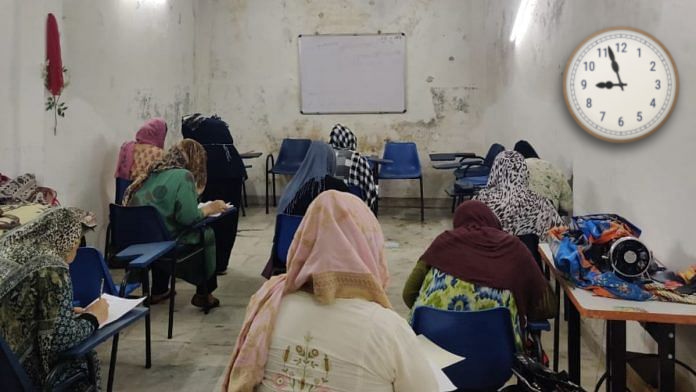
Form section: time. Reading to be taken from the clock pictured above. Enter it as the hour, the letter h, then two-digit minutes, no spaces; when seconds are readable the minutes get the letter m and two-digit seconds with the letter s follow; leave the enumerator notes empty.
8h57
